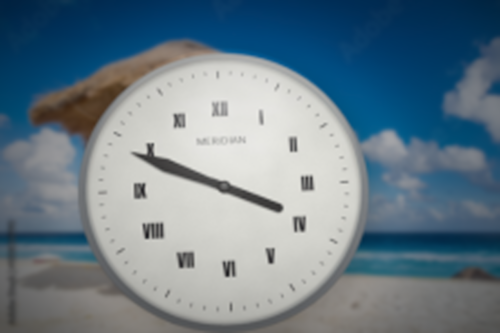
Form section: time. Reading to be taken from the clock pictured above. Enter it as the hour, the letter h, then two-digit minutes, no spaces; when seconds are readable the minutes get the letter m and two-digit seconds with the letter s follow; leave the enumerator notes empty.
3h49
